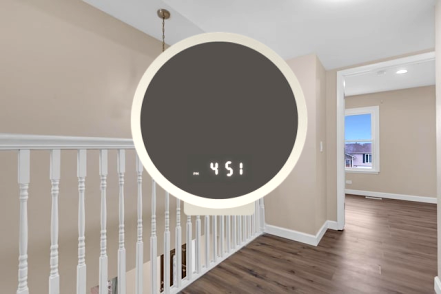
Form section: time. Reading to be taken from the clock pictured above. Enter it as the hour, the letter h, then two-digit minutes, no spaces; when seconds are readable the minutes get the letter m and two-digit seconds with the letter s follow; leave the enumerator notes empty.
4h51
